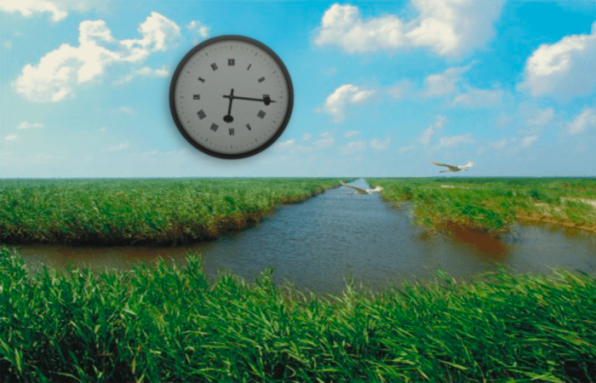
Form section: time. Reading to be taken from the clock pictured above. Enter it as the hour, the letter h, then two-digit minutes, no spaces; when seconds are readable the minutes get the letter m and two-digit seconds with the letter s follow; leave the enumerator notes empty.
6h16
